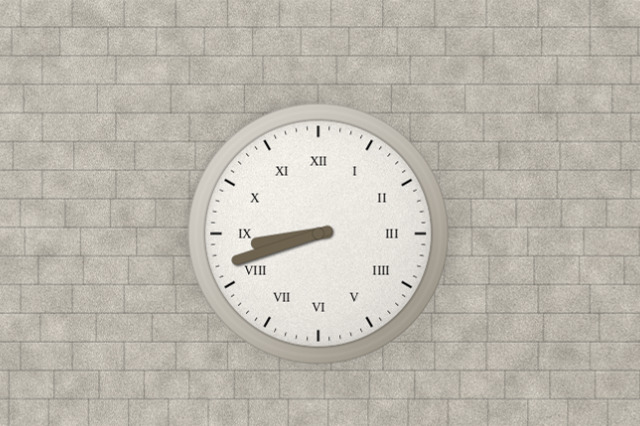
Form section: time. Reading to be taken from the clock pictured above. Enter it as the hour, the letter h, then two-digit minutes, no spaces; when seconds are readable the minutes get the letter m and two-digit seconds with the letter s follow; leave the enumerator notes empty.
8h42
